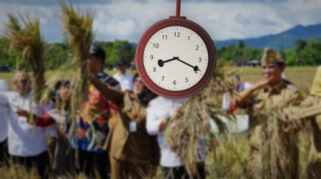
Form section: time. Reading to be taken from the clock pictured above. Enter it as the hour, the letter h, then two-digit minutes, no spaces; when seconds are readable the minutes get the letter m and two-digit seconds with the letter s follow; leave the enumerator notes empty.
8h19
